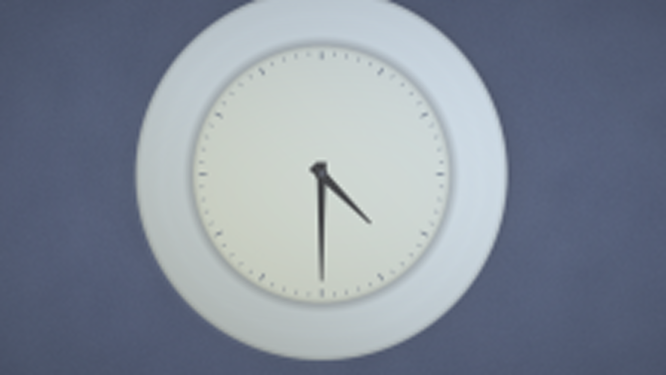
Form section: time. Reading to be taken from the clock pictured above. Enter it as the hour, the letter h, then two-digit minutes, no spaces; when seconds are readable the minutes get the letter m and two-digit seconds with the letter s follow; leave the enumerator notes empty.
4h30
